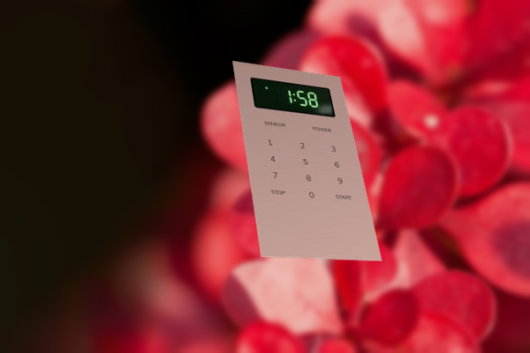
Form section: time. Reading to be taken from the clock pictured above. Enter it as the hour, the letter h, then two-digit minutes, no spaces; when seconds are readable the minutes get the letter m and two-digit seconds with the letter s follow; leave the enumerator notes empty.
1h58
